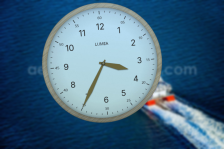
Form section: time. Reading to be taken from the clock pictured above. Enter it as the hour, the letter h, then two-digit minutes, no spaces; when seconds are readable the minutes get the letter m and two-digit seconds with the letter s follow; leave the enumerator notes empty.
3h35
